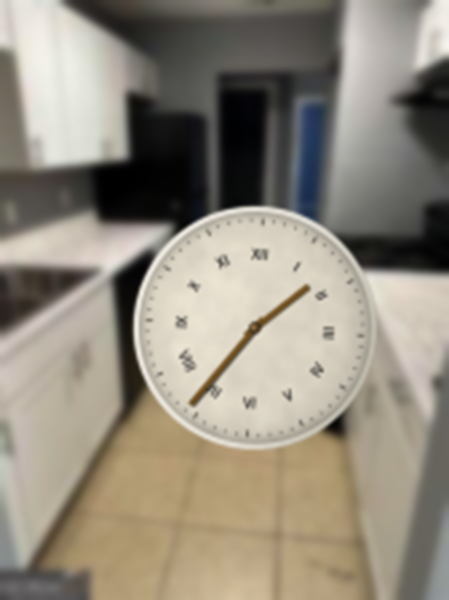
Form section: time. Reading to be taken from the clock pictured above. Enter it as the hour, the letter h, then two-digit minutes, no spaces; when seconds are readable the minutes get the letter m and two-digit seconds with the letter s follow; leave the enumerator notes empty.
1h36
